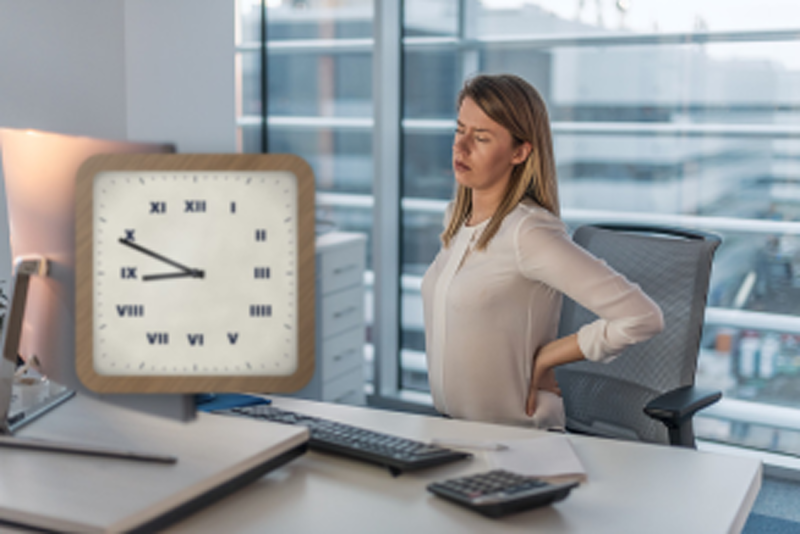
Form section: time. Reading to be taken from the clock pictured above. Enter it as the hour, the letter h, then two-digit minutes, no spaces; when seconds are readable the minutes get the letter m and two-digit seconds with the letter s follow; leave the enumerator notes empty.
8h49
